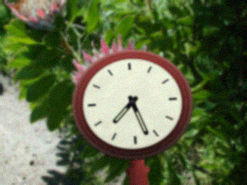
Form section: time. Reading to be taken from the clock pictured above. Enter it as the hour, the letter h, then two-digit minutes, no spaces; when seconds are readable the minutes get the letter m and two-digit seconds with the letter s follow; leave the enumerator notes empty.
7h27
